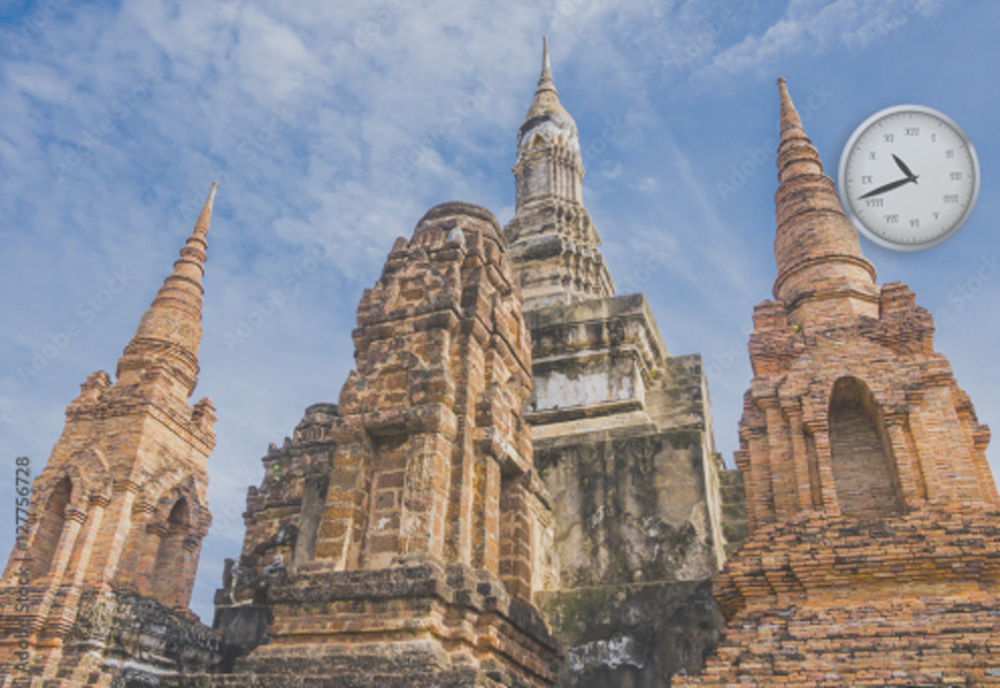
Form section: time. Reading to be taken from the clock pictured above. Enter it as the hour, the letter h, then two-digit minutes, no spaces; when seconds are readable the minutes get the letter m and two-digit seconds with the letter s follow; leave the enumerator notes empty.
10h42
